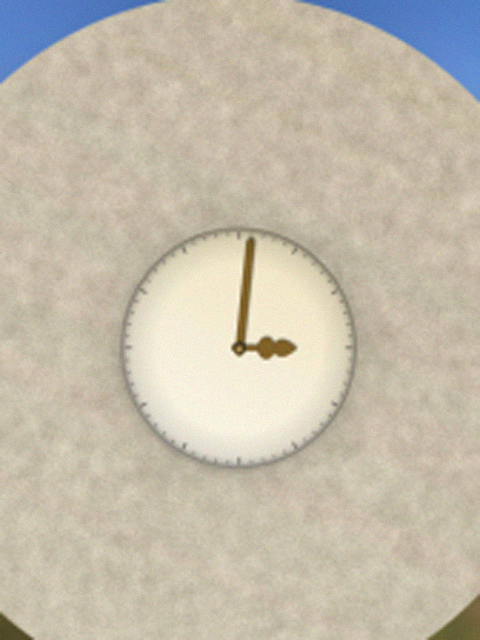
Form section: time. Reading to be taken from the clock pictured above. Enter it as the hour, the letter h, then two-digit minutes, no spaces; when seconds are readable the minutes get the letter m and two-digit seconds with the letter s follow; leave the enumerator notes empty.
3h01
